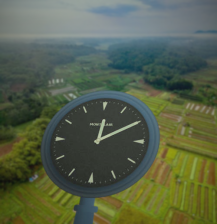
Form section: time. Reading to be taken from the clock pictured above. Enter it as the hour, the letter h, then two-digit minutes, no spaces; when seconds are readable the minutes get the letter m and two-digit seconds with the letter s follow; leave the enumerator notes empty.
12h10
